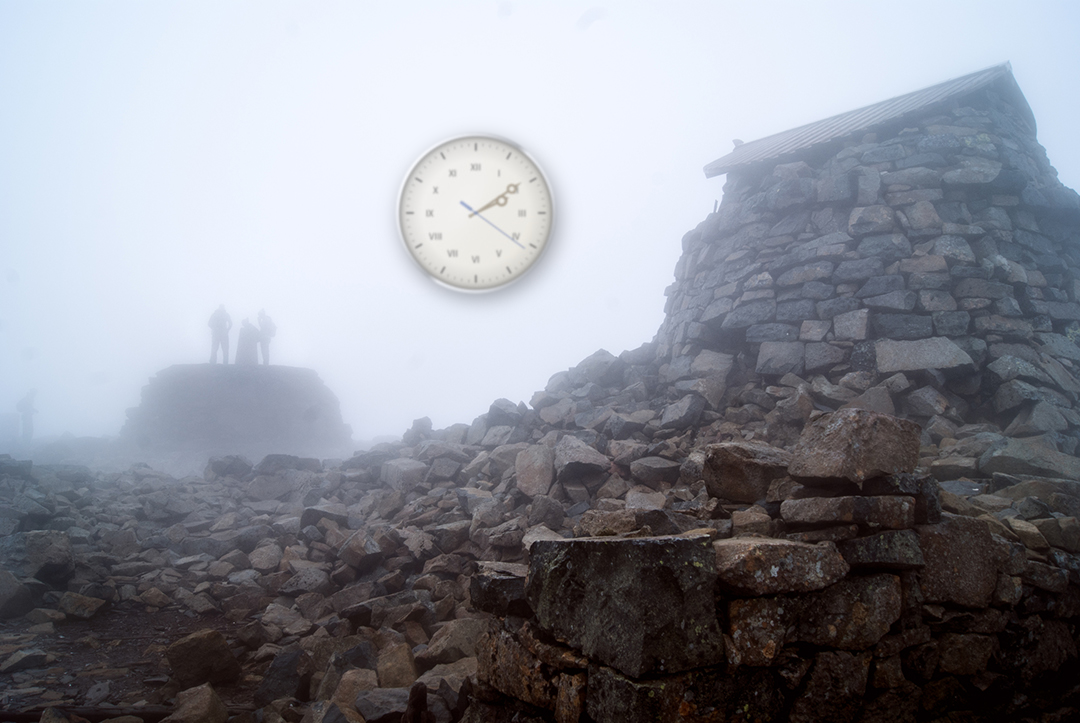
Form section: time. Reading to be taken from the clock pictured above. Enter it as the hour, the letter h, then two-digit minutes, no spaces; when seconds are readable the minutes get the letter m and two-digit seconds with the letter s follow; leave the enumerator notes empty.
2h09m21s
